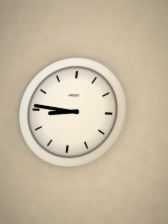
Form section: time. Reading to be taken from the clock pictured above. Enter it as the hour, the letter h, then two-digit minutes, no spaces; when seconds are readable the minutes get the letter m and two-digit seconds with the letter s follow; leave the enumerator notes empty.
8h46
